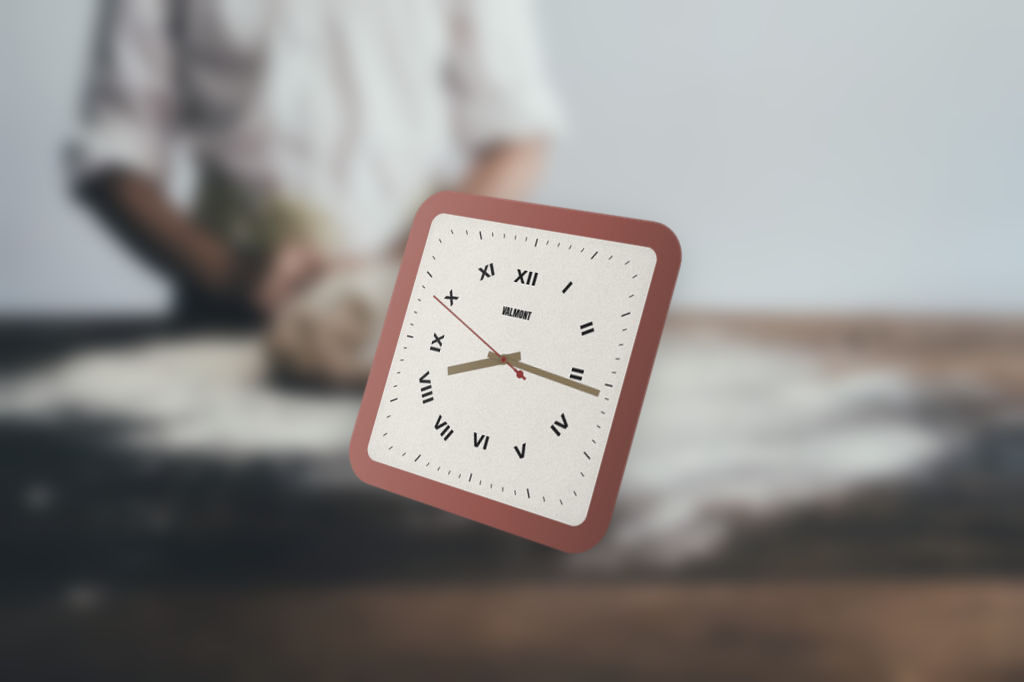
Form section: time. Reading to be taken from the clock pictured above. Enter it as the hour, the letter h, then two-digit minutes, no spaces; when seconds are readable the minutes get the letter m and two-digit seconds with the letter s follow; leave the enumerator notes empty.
8h15m49s
